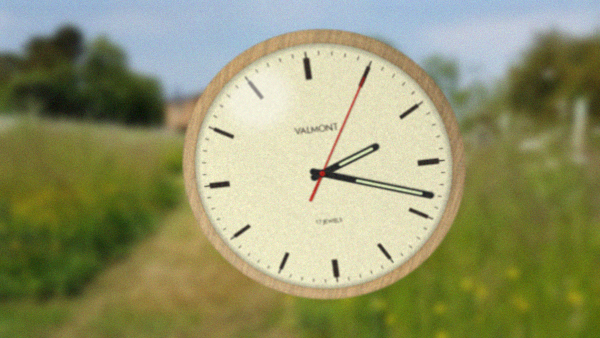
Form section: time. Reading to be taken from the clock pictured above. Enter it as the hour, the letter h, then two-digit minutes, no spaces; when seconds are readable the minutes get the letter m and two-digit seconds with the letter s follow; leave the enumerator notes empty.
2h18m05s
